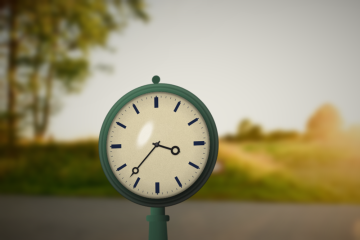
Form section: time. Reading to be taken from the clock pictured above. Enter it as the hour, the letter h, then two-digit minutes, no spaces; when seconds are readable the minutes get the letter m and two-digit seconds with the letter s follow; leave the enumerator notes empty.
3h37
